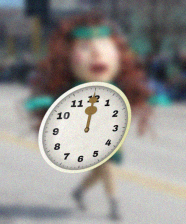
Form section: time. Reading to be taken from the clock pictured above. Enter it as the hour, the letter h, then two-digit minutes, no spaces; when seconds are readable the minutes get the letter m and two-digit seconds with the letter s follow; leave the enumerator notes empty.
12h00
